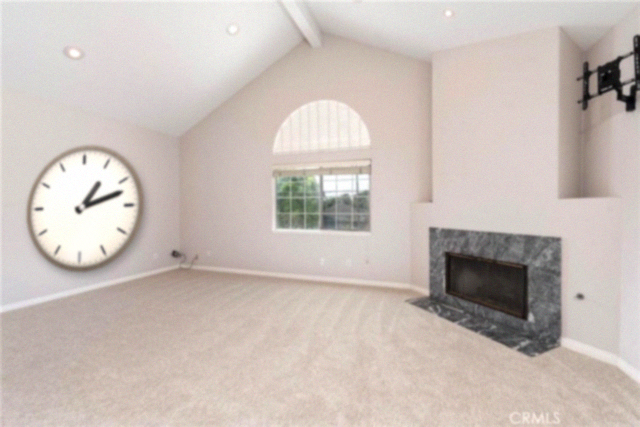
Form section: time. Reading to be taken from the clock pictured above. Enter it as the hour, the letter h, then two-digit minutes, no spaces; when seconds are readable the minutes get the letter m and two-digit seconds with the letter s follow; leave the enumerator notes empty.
1h12
